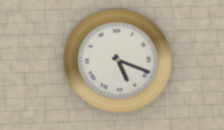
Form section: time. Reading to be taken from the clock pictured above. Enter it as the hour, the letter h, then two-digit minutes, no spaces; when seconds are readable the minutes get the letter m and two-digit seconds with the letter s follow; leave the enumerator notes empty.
5h19
